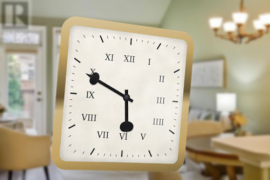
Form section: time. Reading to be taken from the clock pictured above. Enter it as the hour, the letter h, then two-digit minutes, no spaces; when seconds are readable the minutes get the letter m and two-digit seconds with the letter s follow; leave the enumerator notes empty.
5h49
